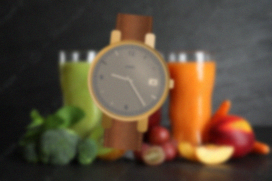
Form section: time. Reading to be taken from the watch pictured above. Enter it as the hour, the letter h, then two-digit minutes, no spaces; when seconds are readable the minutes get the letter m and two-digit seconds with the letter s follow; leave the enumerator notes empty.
9h24
